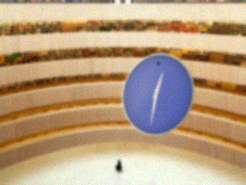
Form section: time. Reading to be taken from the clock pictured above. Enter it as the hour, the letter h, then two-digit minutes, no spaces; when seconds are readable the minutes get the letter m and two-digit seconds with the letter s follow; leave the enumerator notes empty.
12h31
